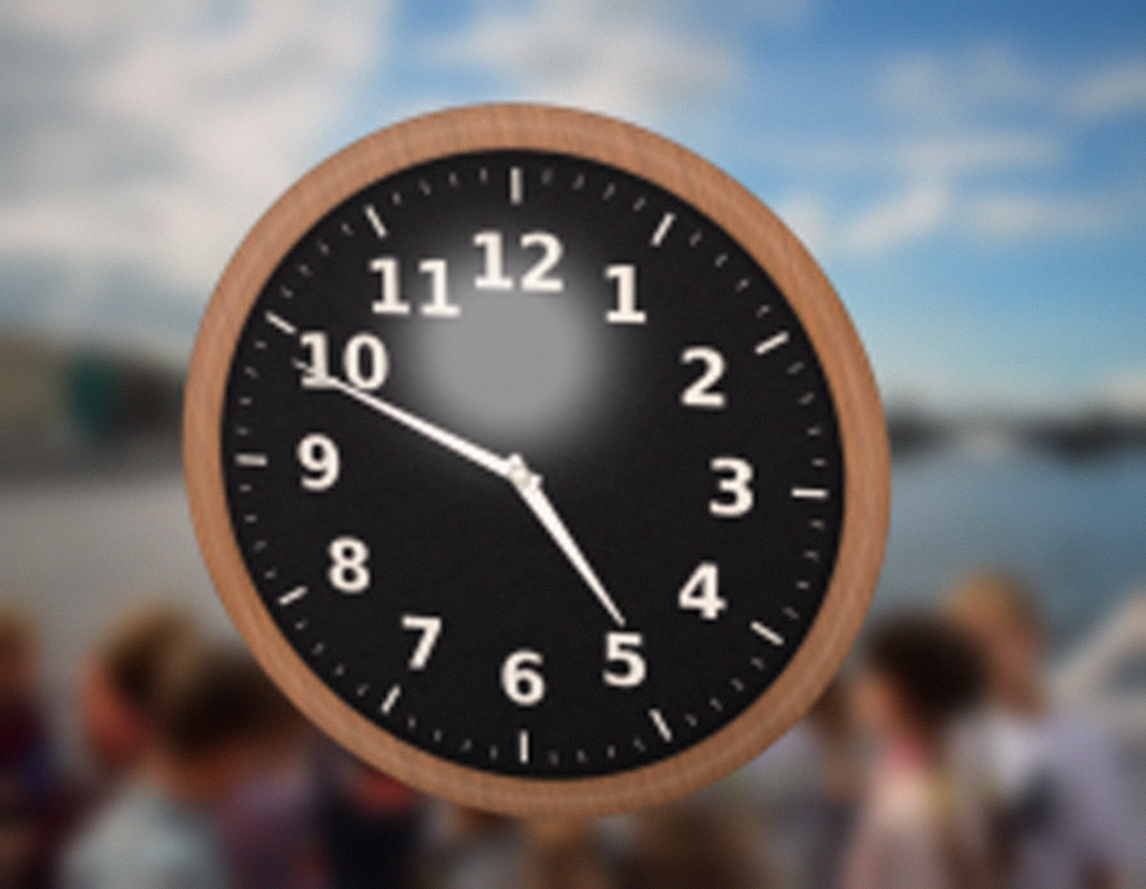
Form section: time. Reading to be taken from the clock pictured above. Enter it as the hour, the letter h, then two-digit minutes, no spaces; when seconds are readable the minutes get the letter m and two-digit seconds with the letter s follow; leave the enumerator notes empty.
4h49
